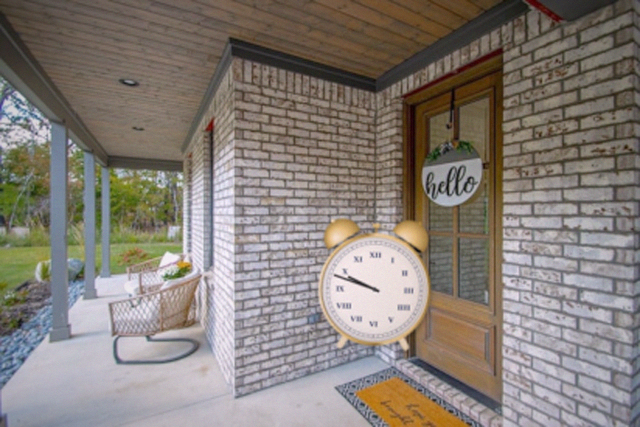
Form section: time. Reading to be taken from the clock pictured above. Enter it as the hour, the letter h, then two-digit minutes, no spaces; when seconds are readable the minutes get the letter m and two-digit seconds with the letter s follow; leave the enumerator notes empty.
9h48
